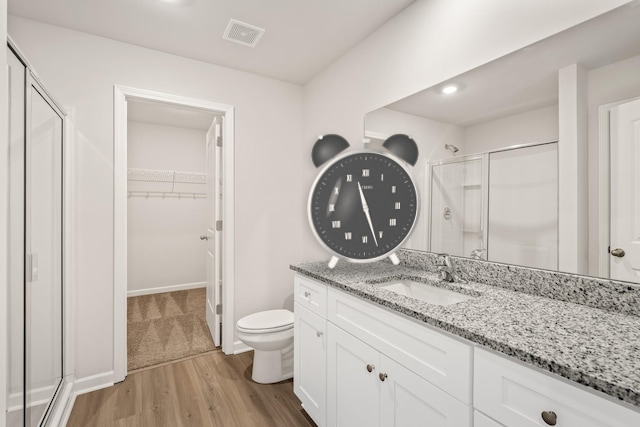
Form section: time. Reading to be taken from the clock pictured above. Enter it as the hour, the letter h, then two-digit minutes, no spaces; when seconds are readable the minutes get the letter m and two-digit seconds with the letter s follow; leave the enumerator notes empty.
11h27
